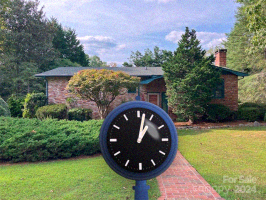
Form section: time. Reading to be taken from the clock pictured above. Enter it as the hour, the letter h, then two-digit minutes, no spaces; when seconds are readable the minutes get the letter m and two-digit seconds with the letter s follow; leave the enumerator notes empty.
1h02
